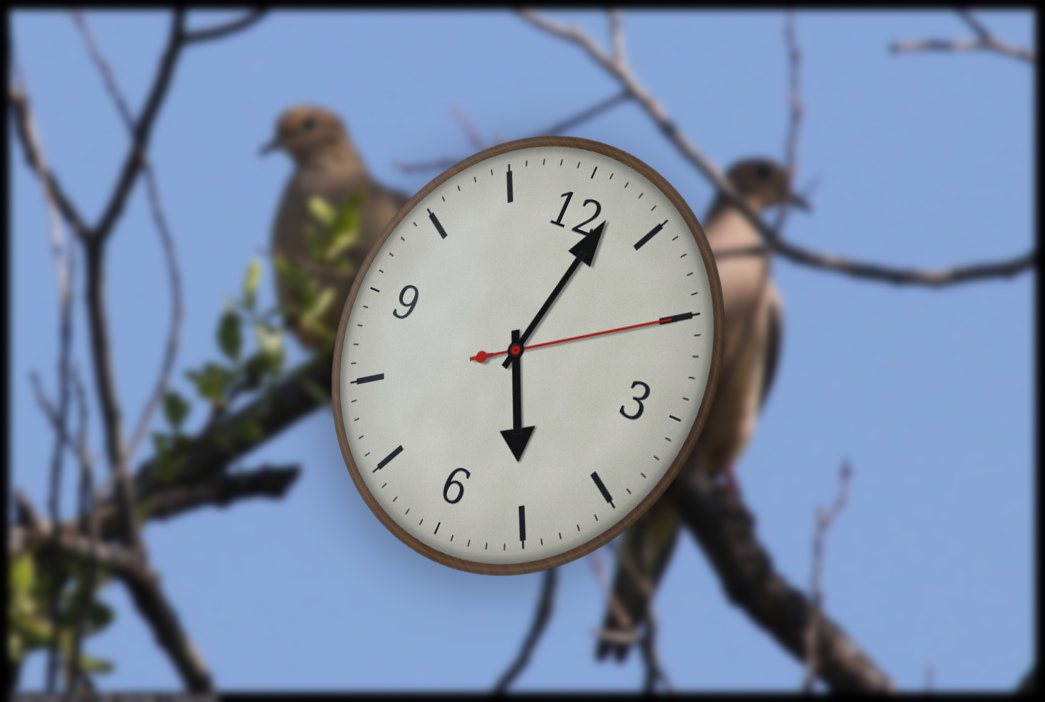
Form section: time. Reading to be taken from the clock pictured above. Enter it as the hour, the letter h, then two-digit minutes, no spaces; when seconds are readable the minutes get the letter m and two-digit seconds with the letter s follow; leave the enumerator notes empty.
5h02m10s
